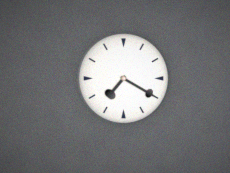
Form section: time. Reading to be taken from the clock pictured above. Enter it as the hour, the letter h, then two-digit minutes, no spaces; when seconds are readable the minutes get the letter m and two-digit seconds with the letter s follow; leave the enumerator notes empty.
7h20
